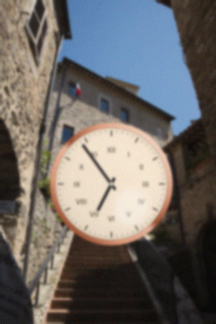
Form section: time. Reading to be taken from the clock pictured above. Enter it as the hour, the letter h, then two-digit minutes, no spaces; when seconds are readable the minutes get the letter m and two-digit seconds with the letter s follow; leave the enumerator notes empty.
6h54
